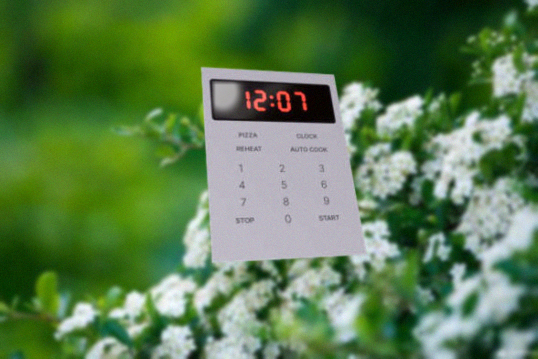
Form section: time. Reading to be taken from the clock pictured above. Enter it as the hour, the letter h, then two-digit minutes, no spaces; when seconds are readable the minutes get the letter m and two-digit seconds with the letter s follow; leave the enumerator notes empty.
12h07
